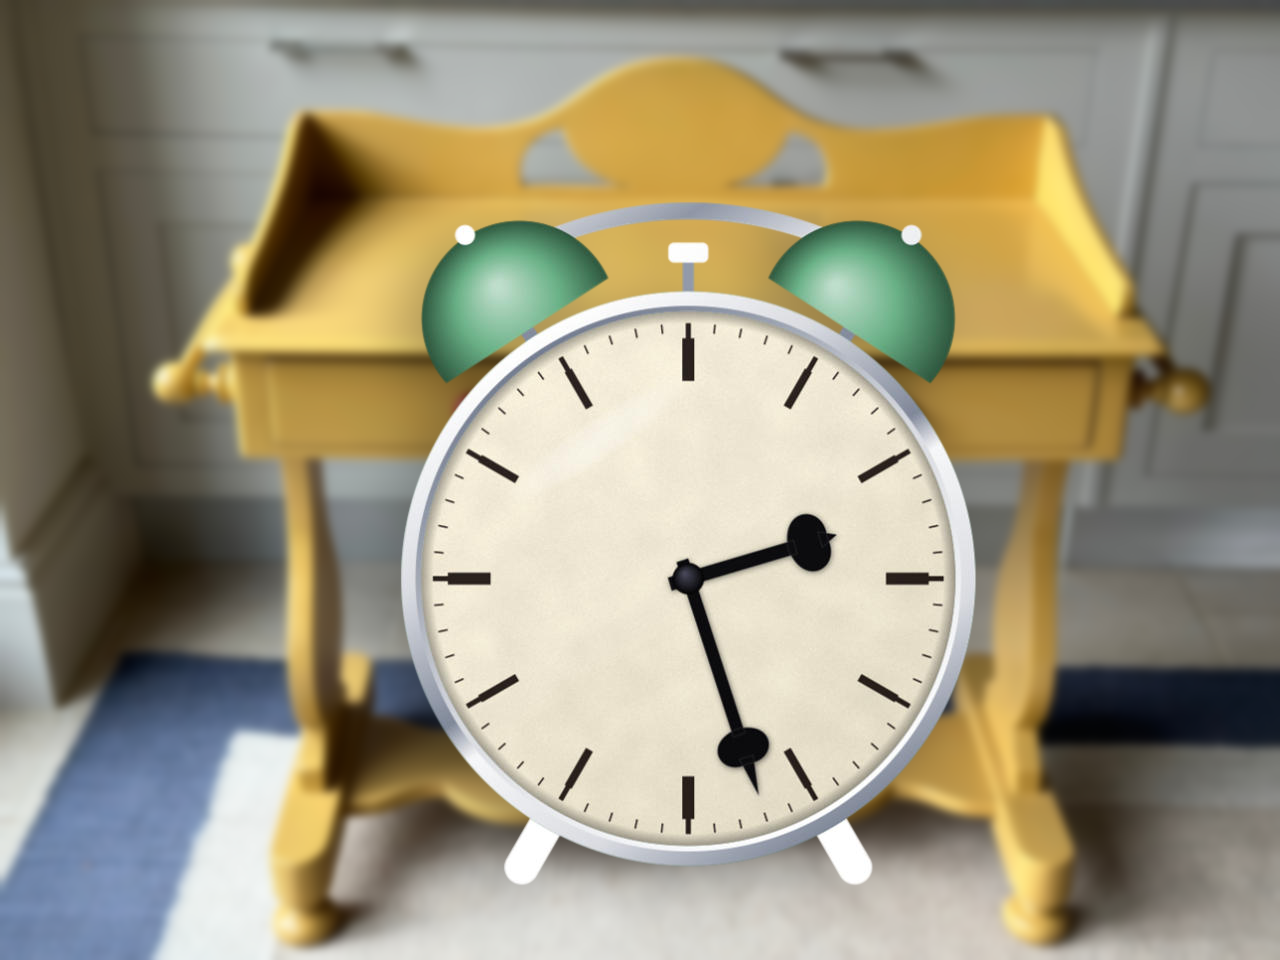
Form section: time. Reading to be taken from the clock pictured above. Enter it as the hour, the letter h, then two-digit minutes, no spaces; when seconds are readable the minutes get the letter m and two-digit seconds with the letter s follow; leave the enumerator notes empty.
2h27
